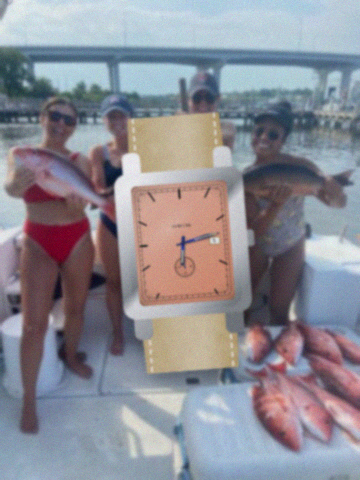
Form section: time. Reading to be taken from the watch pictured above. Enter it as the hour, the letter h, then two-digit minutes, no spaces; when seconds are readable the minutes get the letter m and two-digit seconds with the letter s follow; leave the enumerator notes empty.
6h13
